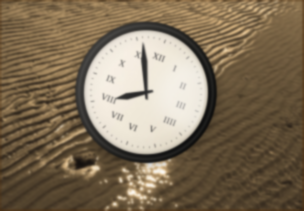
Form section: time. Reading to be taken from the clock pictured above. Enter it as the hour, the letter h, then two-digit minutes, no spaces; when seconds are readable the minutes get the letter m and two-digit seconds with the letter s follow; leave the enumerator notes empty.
7h56
